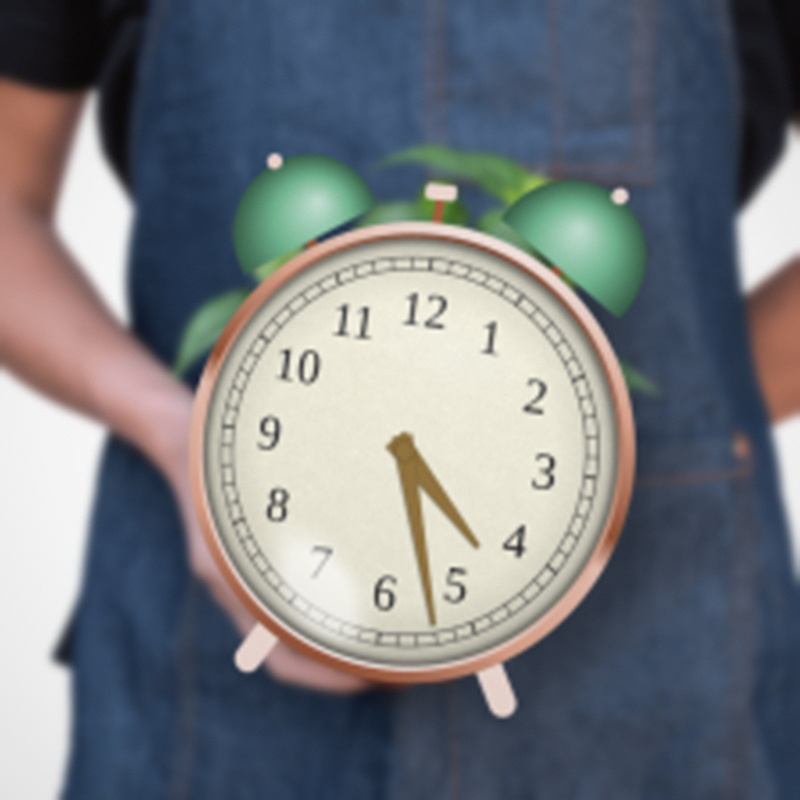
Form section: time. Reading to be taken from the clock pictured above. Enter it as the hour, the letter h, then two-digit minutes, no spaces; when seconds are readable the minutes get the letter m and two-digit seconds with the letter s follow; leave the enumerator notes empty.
4h27
